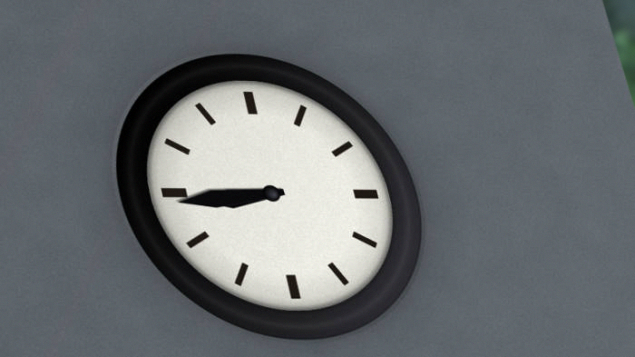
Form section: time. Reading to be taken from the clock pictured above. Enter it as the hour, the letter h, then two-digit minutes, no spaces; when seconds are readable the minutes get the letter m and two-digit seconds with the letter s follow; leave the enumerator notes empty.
8h44
